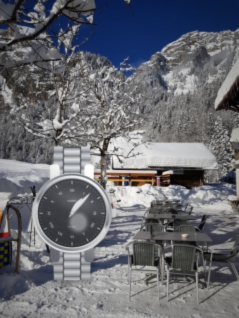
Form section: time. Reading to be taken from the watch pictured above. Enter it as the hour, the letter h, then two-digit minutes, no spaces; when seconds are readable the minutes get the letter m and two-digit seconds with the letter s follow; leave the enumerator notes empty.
1h07
